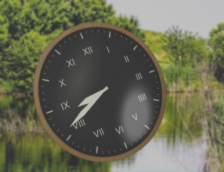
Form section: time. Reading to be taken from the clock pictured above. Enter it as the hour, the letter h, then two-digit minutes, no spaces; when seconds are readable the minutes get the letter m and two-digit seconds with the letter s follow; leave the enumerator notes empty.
8h41
